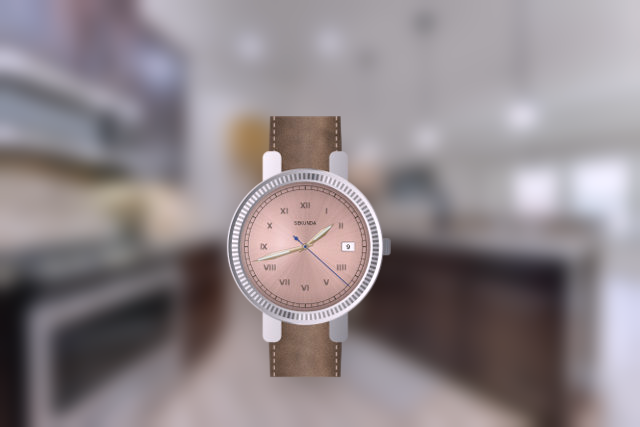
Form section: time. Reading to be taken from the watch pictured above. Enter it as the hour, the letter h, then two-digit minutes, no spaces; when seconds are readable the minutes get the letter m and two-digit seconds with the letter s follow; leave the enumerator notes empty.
1h42m22s
